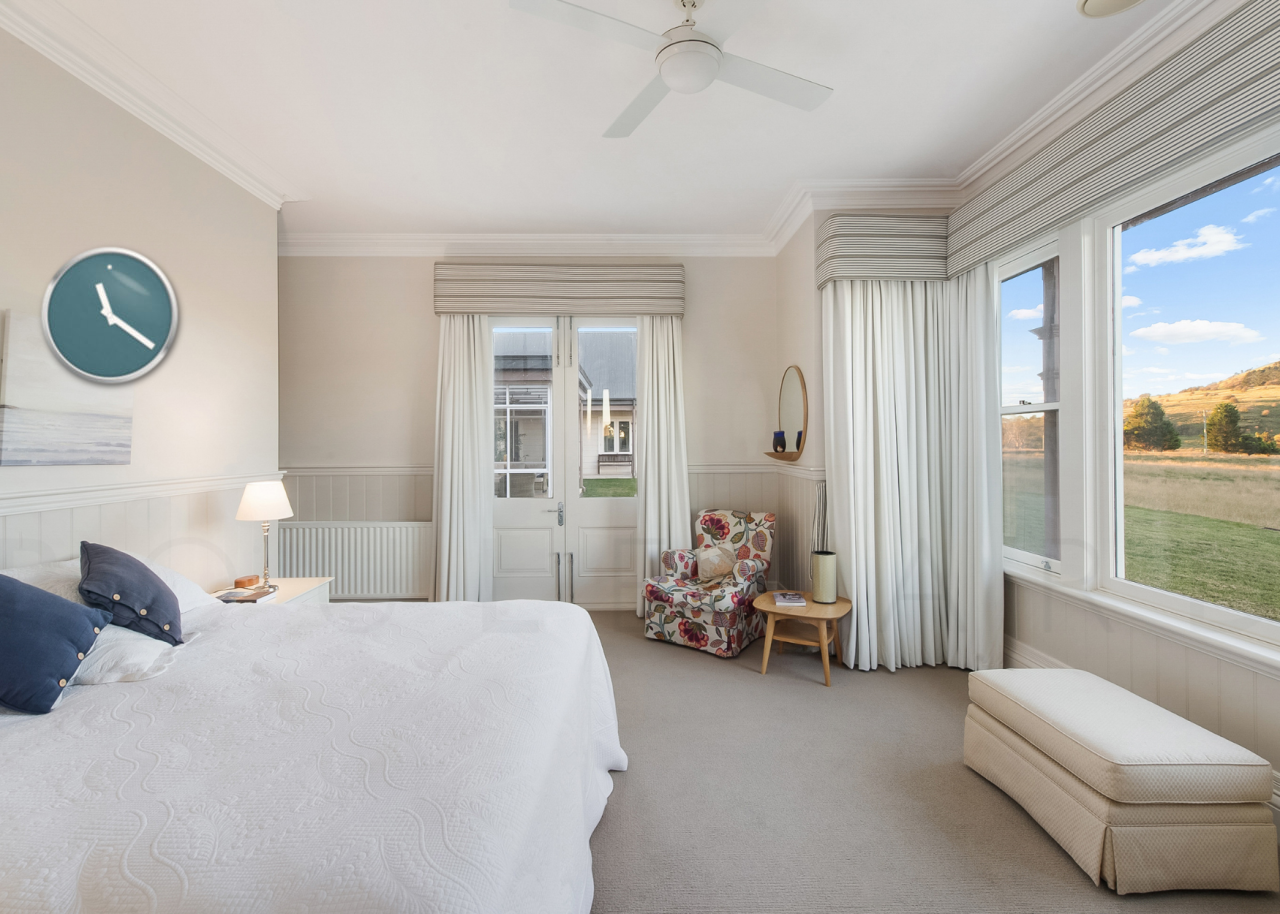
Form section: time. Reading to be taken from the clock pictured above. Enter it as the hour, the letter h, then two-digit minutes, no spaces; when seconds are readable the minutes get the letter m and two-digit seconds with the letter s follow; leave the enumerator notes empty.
11h21
